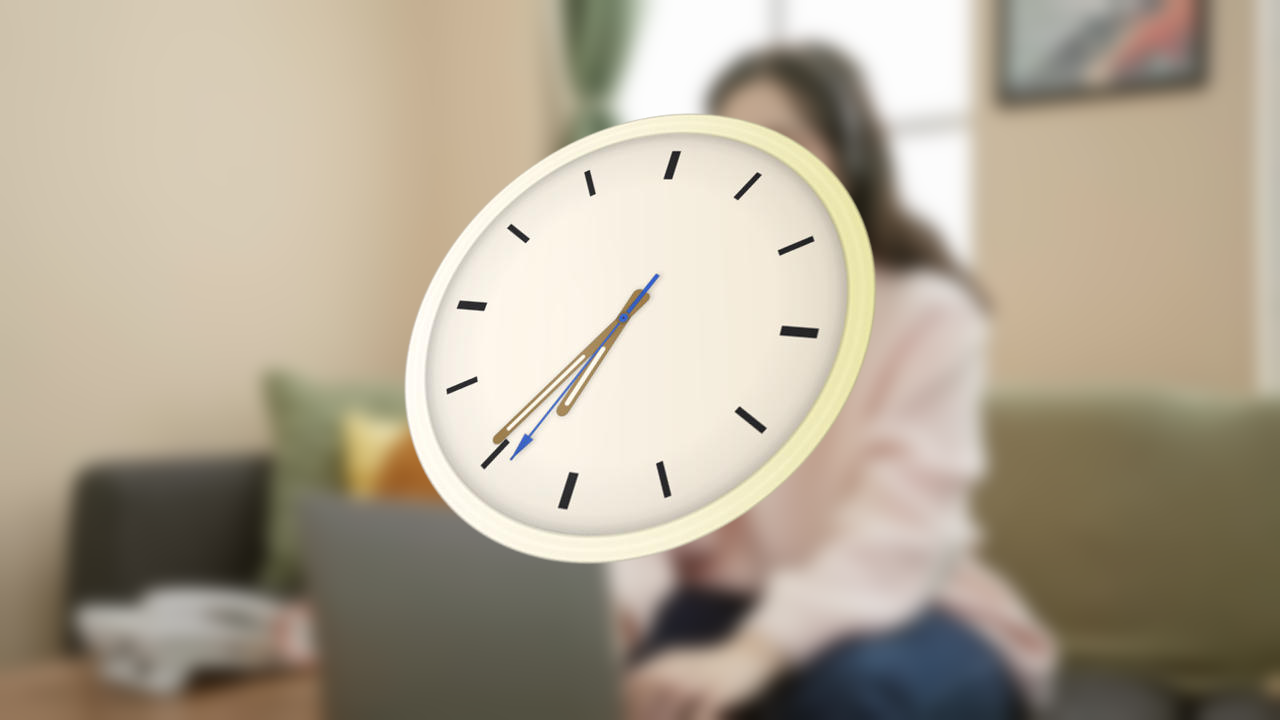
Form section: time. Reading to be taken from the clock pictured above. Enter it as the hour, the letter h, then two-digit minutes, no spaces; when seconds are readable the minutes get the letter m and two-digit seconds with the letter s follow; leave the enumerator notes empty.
6h35m34s
